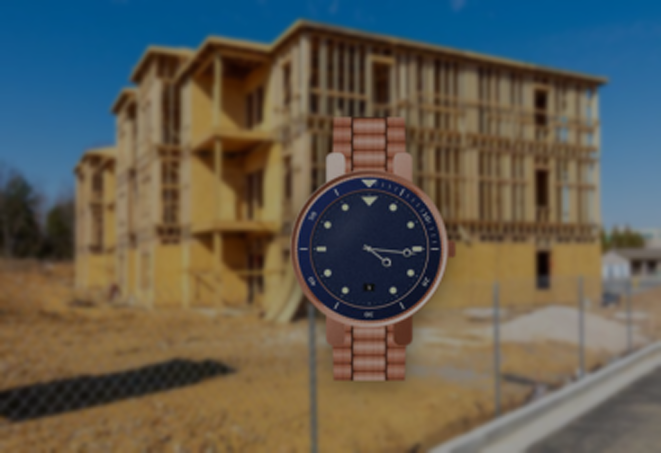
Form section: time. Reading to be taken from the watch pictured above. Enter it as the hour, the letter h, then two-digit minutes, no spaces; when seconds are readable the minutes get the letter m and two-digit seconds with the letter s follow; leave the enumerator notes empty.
4h16
